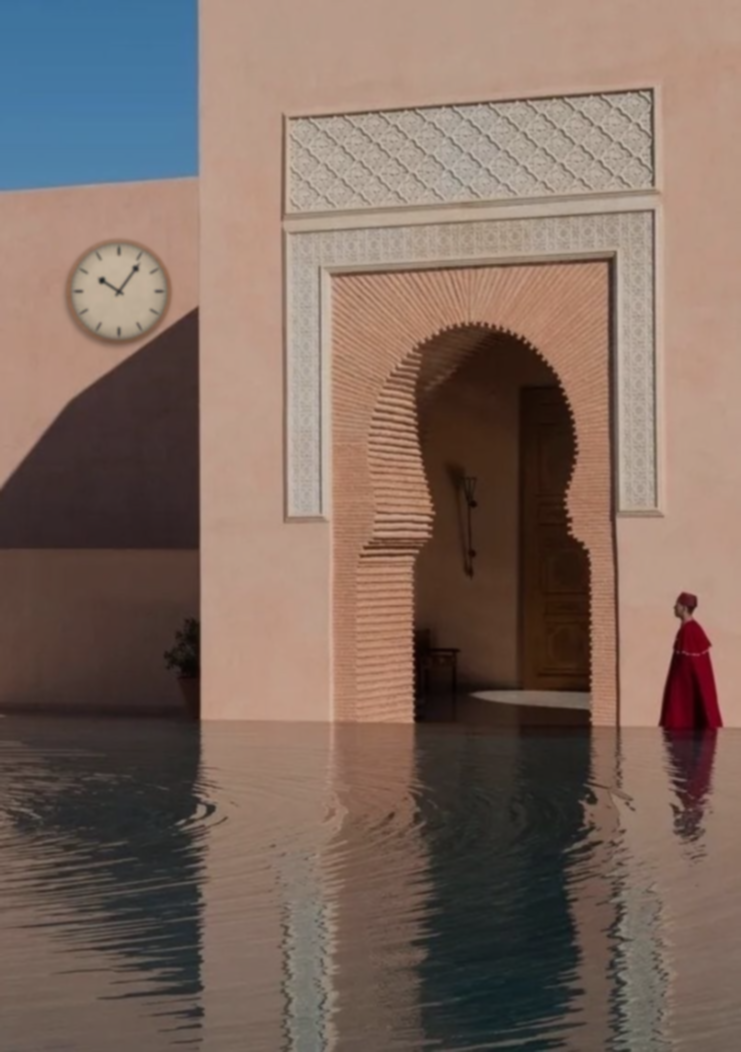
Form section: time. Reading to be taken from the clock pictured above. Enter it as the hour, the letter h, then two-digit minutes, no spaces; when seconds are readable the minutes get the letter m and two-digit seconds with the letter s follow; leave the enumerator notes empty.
10h06
